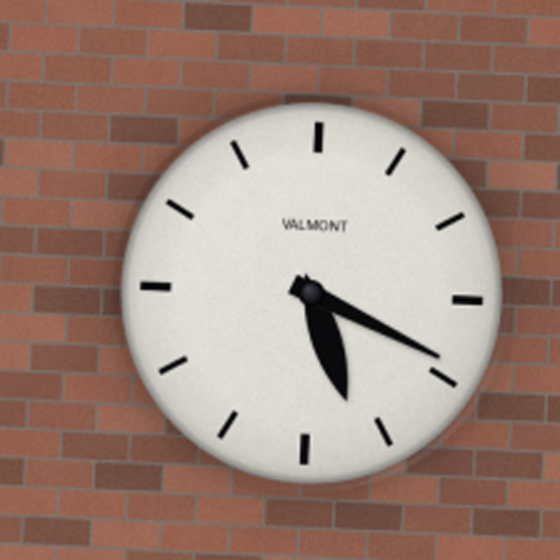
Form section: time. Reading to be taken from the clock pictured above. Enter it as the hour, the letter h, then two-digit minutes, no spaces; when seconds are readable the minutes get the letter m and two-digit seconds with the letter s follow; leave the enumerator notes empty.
5h19
